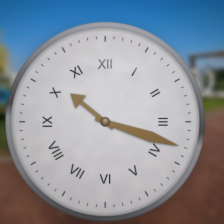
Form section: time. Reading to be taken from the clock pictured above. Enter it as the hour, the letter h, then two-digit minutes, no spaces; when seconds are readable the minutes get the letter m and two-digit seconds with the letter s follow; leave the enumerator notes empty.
10h18
